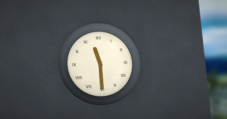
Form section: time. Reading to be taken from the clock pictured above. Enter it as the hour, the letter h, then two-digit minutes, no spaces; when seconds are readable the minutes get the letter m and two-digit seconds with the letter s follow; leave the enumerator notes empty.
11h30
